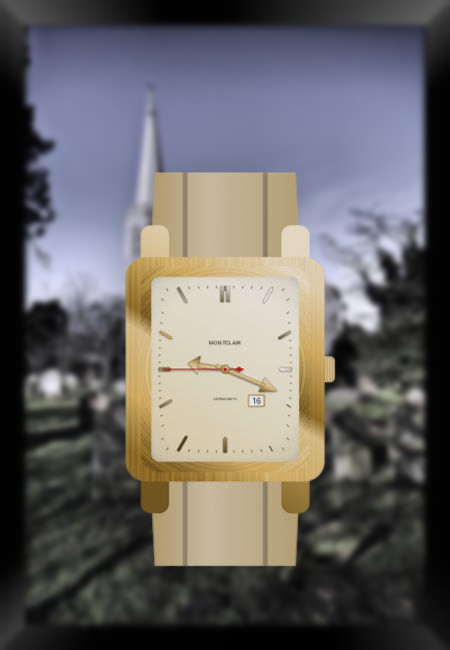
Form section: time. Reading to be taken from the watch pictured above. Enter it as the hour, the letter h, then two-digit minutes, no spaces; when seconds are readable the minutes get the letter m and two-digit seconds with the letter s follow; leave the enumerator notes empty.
9h18m45s
